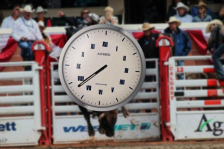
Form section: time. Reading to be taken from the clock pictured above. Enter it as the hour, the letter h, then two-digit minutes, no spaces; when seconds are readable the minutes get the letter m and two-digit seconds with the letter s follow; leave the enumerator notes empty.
7h38
